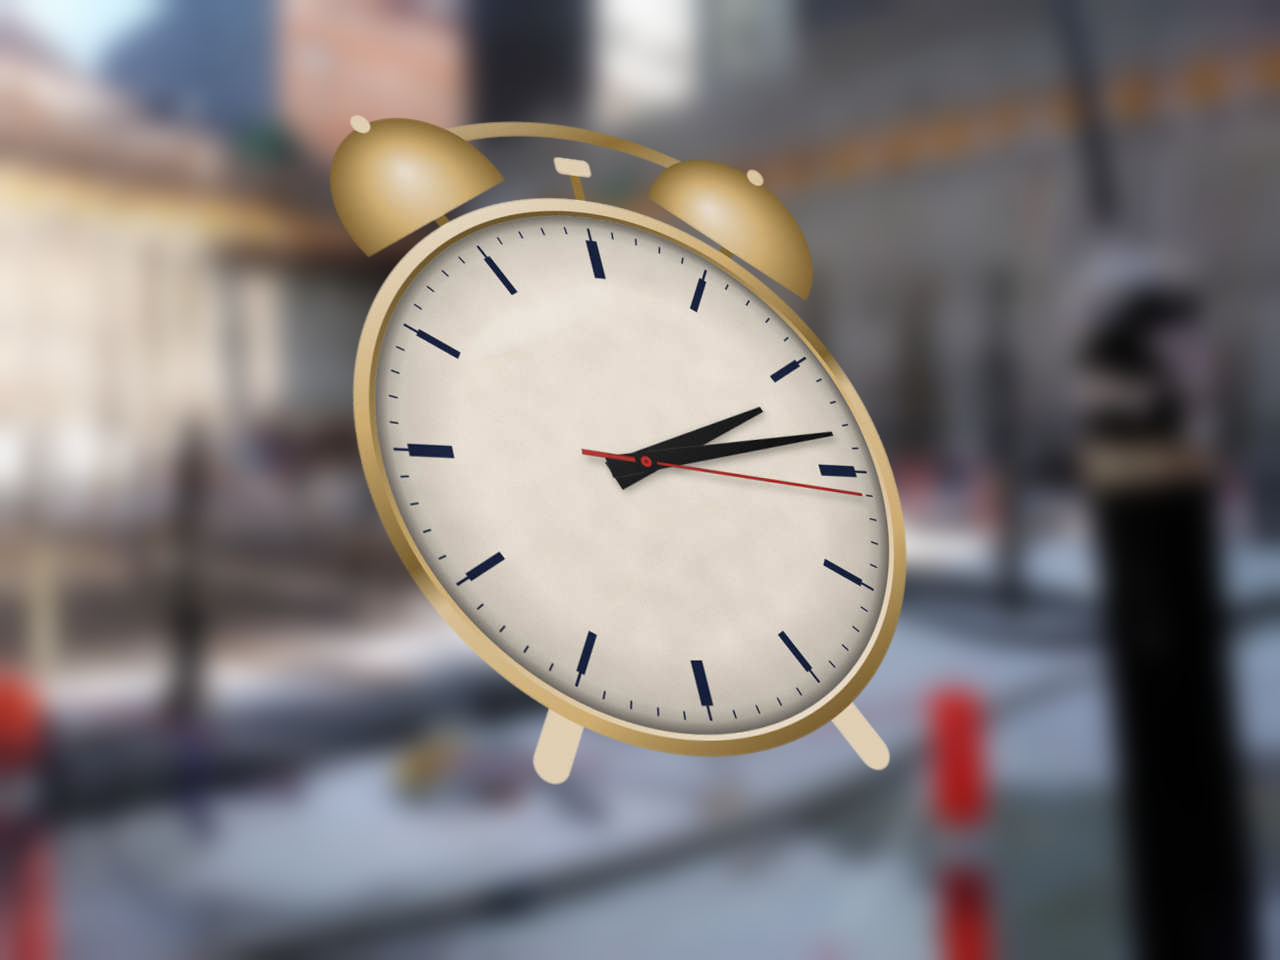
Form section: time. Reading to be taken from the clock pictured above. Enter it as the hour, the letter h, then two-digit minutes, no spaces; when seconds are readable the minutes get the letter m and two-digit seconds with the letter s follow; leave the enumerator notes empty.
2h13m16s
